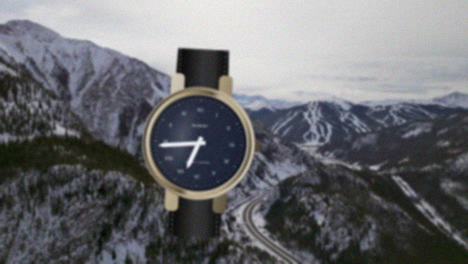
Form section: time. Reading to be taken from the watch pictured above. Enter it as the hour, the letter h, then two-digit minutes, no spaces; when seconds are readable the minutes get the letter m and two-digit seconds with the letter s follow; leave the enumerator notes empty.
6h44
